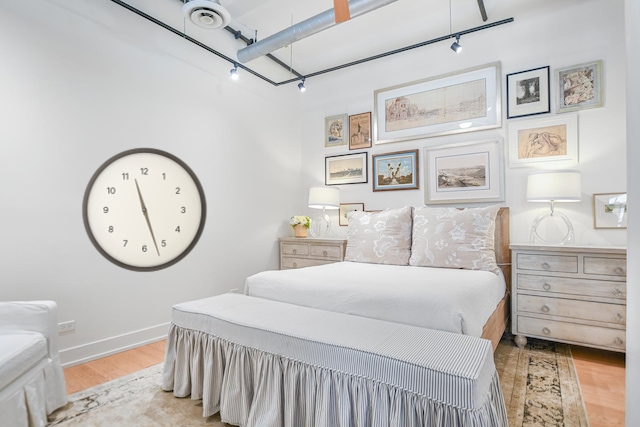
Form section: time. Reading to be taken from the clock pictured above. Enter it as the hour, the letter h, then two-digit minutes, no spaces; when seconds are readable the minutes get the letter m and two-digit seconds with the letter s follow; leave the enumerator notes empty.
11h27
